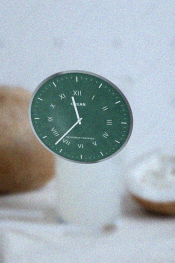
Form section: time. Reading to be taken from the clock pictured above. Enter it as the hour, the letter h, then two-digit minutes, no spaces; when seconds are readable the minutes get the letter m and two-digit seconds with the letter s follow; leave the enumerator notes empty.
11h37
